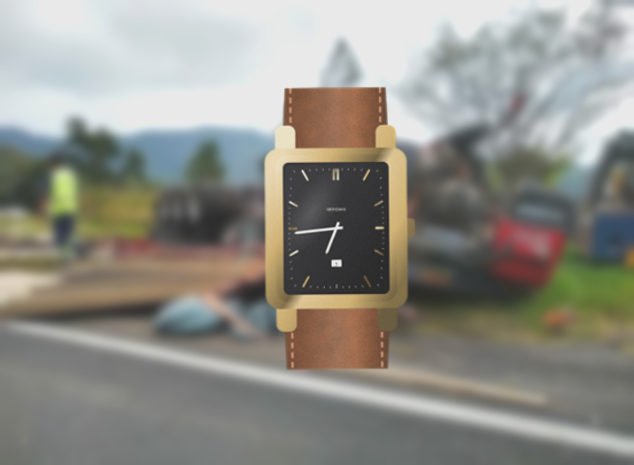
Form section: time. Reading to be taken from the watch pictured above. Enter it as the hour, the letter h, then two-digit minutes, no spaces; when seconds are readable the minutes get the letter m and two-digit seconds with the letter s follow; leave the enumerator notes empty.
6h44
